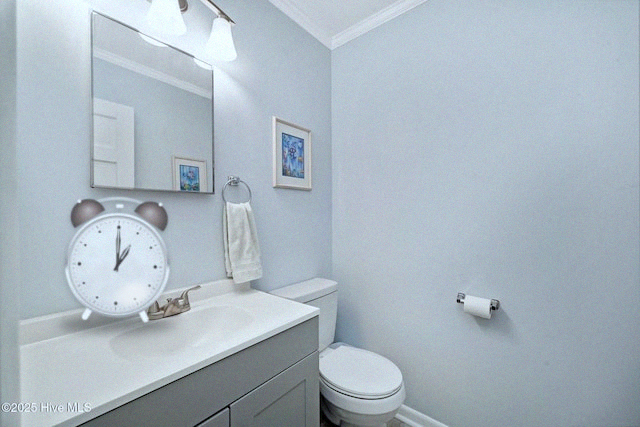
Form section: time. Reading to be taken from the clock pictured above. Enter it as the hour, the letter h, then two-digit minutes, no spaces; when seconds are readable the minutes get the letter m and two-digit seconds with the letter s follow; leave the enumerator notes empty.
1h00
